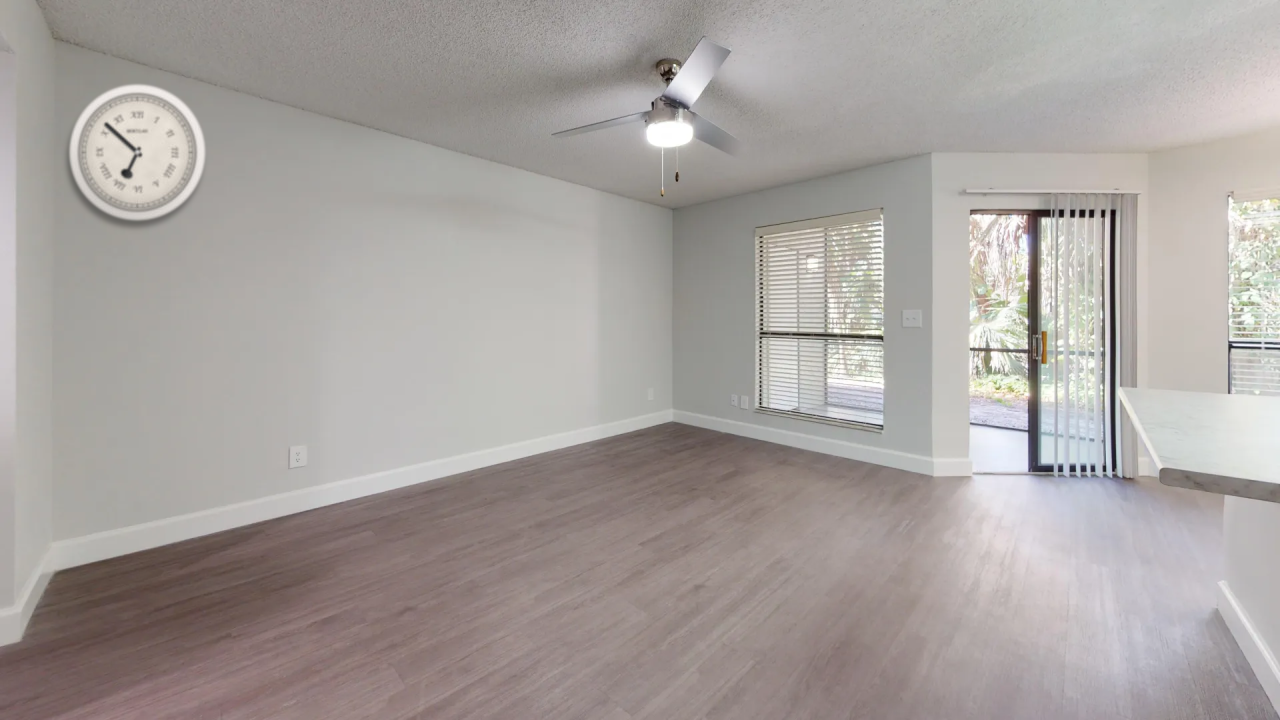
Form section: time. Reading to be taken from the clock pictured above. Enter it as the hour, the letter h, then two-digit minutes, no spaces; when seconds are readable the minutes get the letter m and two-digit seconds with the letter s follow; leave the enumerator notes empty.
6h52
